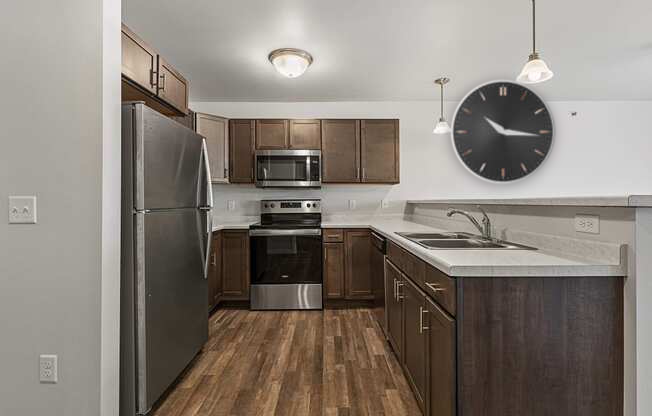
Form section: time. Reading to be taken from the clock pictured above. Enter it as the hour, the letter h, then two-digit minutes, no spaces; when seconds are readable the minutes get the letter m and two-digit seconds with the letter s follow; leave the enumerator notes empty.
10h16
